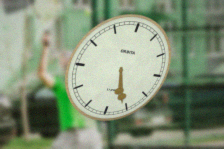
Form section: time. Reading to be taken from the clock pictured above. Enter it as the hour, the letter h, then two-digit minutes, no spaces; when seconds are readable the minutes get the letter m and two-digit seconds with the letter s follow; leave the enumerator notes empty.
5h26
